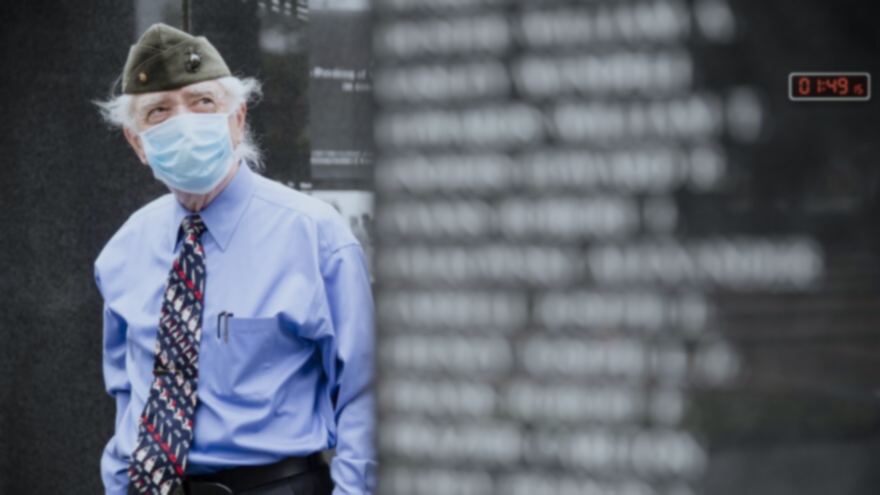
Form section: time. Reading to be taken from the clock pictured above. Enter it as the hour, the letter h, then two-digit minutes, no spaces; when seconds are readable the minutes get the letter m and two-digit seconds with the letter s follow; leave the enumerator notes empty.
1h49
